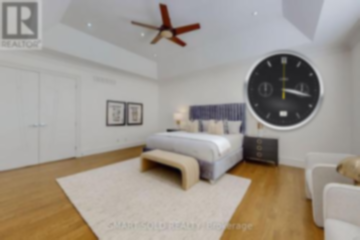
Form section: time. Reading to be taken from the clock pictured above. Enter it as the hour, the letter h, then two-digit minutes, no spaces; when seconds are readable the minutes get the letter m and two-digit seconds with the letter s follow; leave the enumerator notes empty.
3h17
